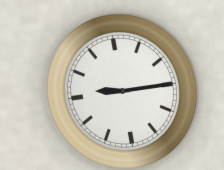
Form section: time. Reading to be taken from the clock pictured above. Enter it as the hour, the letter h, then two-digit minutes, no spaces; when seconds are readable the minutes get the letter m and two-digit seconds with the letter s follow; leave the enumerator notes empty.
9h15
